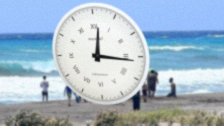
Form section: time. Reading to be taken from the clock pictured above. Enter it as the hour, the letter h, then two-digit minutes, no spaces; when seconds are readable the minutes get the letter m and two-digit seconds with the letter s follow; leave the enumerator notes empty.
12h16
